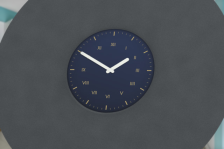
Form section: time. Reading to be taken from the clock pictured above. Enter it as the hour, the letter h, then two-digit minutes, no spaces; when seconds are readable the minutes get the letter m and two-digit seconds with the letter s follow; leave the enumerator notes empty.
1h50
